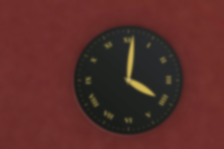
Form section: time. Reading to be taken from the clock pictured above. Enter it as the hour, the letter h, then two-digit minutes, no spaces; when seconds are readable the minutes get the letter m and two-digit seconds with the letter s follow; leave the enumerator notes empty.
4h01
